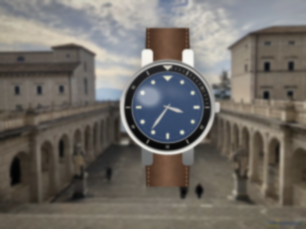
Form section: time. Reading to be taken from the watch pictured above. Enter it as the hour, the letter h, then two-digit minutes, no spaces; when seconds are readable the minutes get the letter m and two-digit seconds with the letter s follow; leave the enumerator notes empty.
3h36
